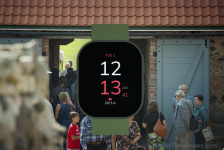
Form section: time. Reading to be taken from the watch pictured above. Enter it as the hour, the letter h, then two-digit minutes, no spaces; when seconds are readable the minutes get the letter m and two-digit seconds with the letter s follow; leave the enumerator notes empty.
12h13
